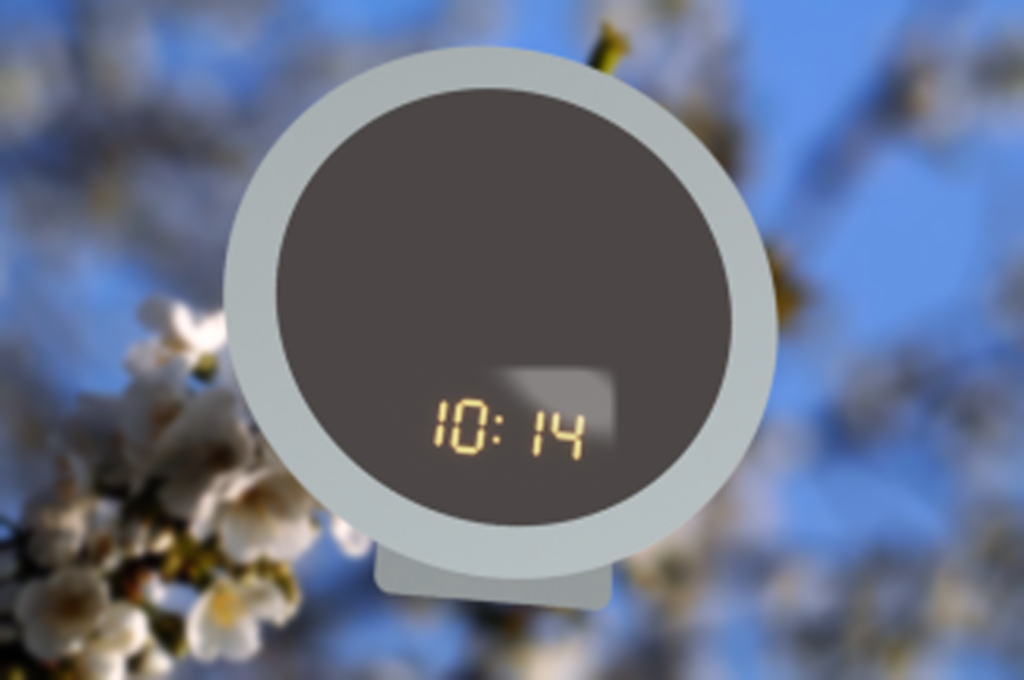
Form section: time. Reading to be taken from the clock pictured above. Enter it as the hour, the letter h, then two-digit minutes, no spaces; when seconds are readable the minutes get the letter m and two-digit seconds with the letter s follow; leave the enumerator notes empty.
10h14
